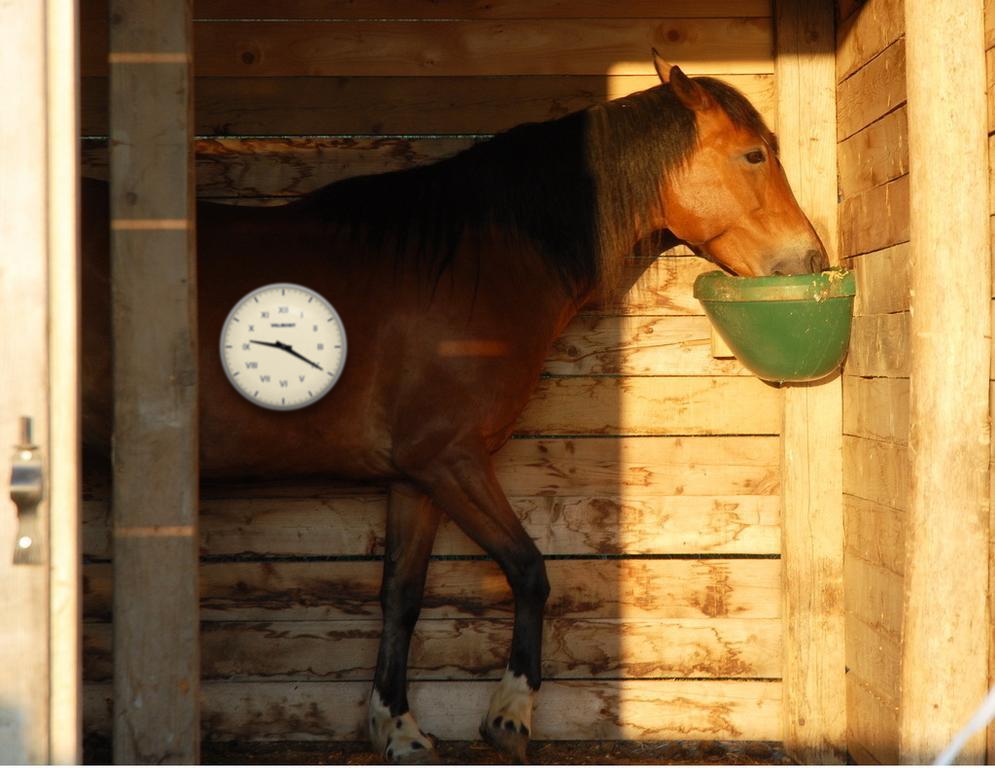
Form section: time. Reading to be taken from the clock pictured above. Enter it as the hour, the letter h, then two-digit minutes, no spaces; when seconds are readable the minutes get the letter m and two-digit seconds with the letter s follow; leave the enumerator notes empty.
9h20
